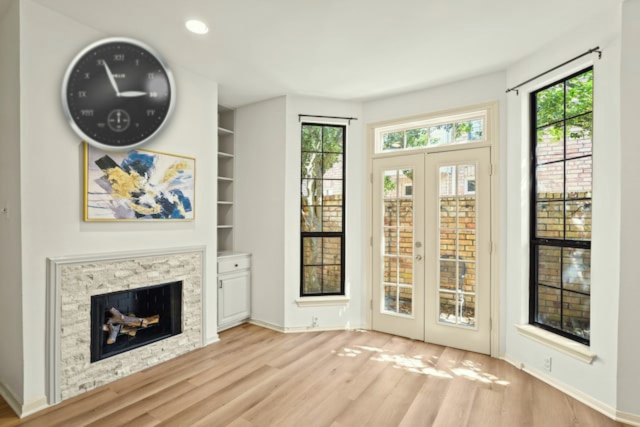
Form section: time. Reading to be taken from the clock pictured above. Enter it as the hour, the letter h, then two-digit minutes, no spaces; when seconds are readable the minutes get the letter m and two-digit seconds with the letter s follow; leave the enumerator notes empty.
2h56
